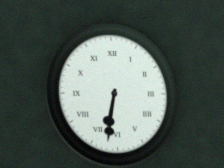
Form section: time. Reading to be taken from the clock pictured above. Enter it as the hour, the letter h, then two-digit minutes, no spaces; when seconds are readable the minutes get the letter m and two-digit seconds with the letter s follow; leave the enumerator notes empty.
6h32
